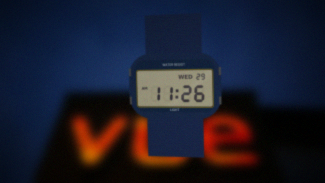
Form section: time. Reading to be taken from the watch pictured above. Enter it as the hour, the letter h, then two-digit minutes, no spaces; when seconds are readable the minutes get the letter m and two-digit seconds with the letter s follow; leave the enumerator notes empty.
11h26
